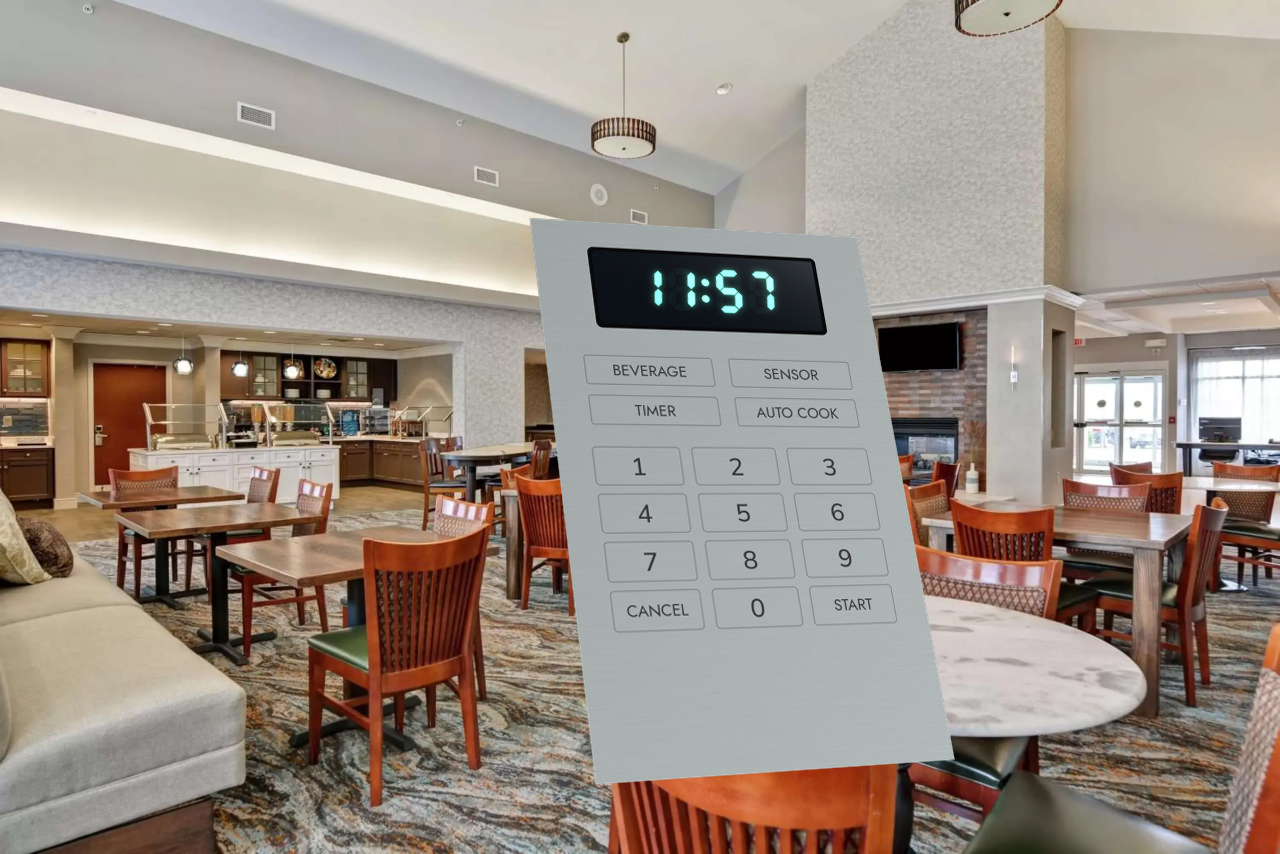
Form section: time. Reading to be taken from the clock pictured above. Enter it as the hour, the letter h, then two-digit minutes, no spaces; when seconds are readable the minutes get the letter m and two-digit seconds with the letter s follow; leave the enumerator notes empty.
11h57
